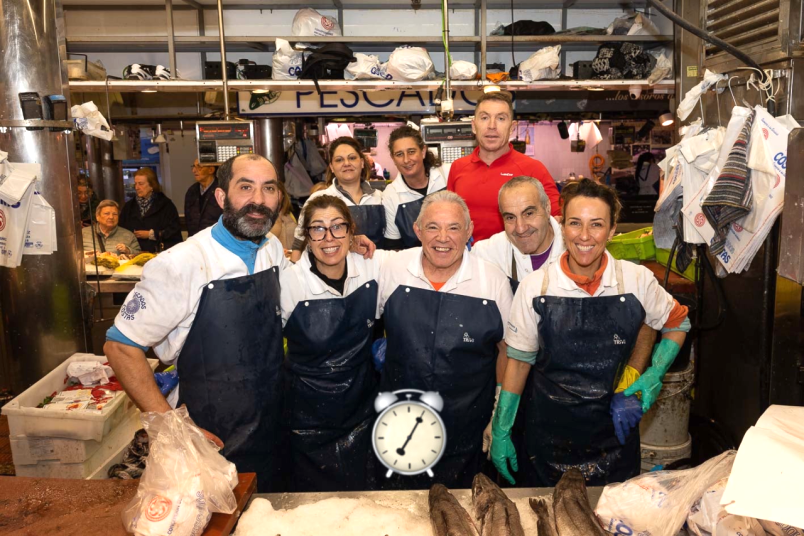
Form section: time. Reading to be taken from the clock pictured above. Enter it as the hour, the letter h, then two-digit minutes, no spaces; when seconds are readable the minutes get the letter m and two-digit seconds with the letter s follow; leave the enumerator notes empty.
7h05
